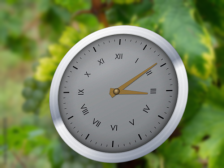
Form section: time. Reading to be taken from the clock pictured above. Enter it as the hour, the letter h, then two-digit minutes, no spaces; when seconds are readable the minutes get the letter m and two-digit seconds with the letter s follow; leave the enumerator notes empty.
3h09
